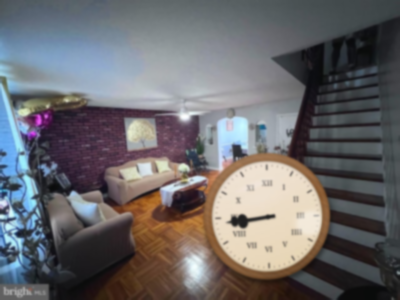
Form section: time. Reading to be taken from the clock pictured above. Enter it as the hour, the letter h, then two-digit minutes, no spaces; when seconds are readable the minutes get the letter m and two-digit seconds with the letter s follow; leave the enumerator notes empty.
8h44
